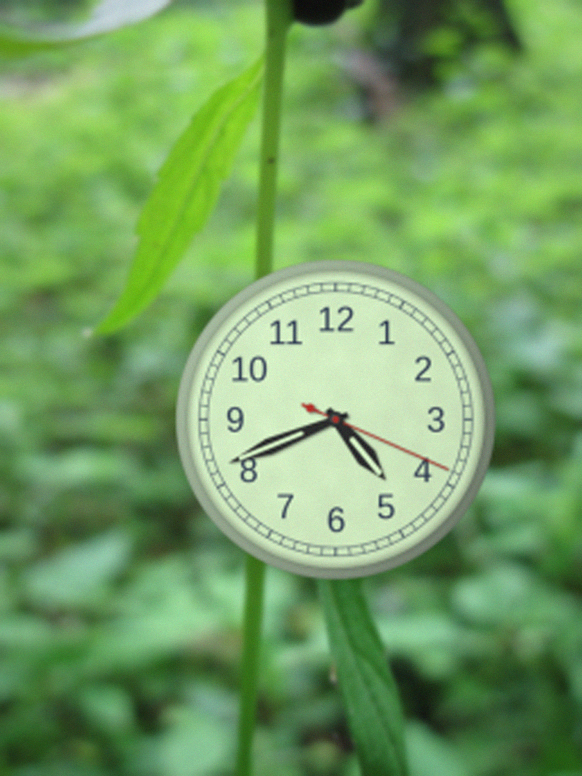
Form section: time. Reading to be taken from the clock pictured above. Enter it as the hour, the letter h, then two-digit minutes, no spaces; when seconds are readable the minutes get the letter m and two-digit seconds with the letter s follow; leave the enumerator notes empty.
4h41m19s
